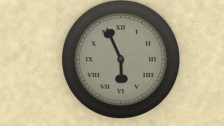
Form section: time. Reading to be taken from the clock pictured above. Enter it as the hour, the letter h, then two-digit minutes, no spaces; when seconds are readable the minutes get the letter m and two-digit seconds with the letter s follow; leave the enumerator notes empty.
5h56
